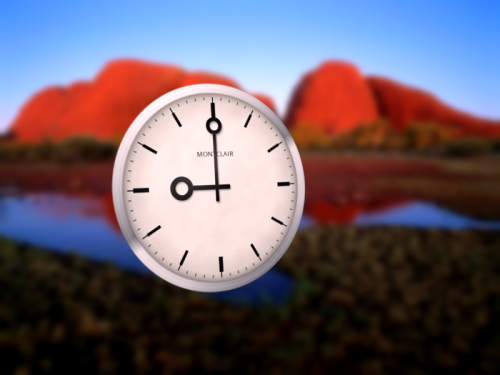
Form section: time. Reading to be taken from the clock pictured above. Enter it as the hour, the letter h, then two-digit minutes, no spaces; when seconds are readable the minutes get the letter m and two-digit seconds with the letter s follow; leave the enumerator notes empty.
9h00
